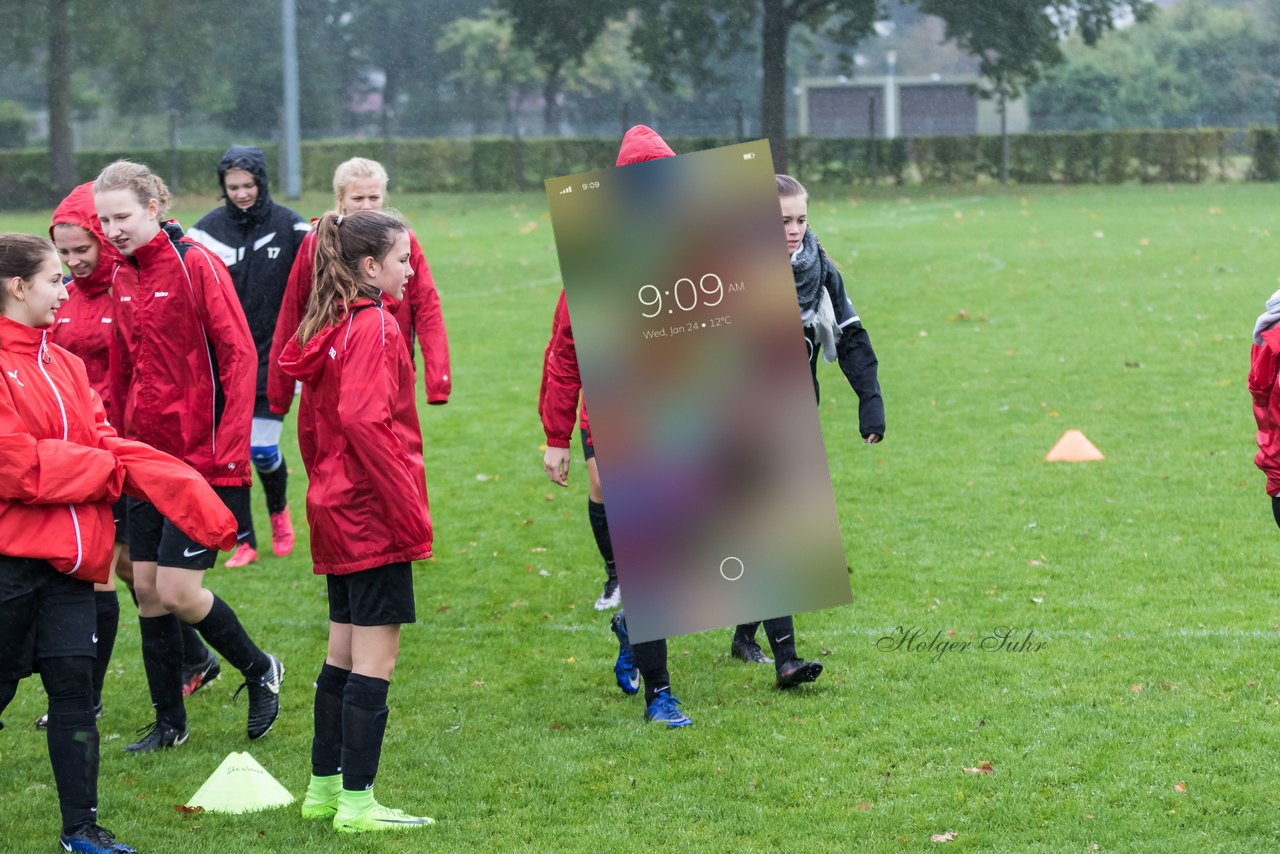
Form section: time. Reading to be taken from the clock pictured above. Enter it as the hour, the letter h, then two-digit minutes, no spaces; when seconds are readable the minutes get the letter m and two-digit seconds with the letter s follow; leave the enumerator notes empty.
9h09
